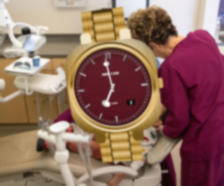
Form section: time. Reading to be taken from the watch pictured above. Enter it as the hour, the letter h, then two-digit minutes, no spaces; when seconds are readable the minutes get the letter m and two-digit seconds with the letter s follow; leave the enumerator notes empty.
6h59
